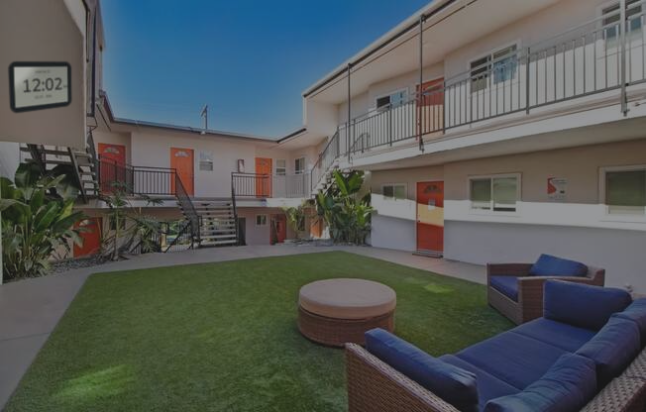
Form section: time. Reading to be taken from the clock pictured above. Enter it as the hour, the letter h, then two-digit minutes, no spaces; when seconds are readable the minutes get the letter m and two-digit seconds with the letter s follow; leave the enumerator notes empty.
12h02
